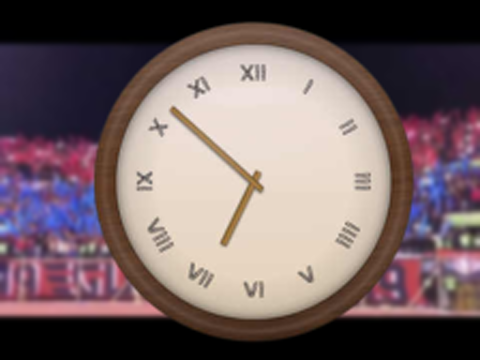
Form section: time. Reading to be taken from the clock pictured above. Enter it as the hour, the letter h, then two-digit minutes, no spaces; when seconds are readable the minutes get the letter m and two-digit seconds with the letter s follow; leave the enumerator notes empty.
6h52
